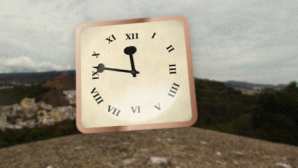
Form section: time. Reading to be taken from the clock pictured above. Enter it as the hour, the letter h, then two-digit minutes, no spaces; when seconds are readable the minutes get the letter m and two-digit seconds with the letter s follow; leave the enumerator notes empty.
11h47
